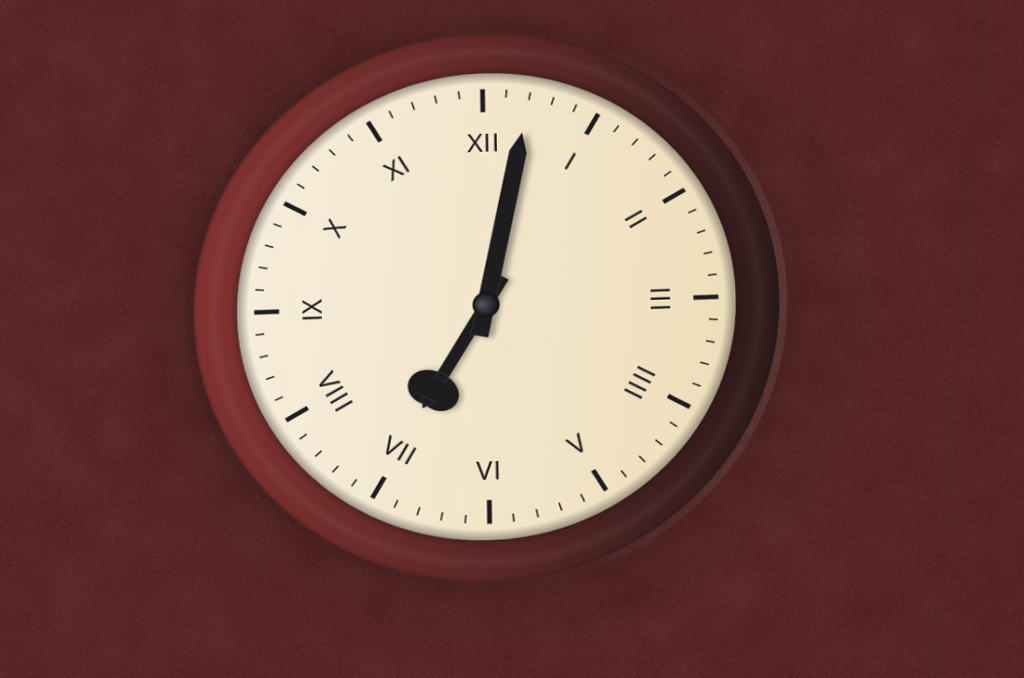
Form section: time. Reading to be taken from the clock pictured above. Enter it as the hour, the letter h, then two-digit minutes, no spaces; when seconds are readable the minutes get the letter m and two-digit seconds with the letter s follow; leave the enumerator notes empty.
7h02
